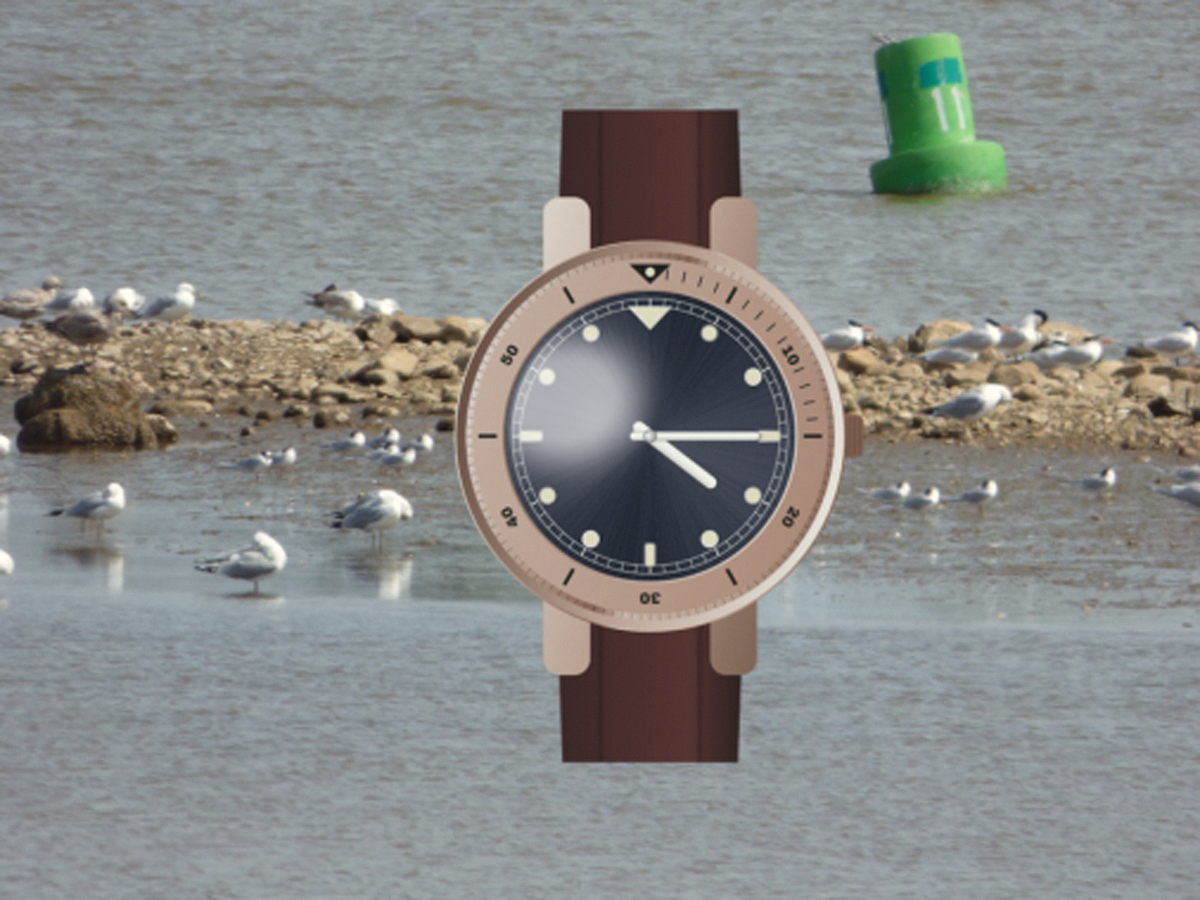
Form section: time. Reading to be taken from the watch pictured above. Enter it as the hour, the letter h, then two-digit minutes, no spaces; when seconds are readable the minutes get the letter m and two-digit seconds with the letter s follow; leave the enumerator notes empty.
4h15
